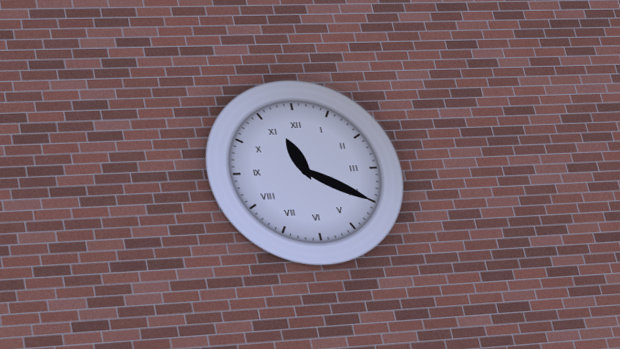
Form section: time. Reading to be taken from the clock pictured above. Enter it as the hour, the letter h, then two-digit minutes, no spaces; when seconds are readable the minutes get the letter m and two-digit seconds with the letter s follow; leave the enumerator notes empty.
11h20
